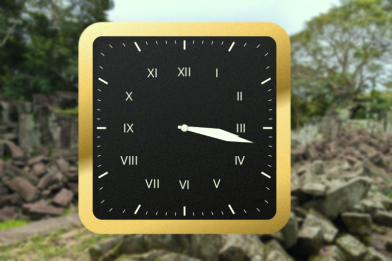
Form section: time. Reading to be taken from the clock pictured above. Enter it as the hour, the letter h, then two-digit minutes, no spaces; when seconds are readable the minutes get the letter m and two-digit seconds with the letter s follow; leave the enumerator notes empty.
3h17
